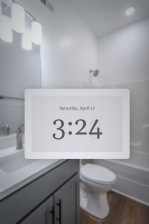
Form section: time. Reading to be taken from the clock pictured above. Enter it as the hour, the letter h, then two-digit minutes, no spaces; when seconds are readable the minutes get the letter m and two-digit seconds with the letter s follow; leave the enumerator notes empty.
3h24
